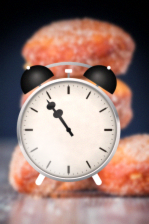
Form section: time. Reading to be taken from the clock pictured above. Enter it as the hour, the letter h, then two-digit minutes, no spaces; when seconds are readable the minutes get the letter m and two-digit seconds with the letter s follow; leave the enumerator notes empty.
10h54
